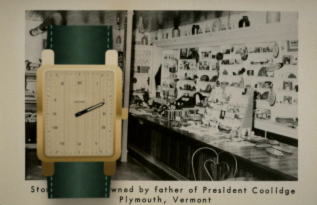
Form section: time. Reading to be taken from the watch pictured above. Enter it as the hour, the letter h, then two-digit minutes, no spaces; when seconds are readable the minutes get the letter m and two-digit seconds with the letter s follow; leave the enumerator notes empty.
2h11
